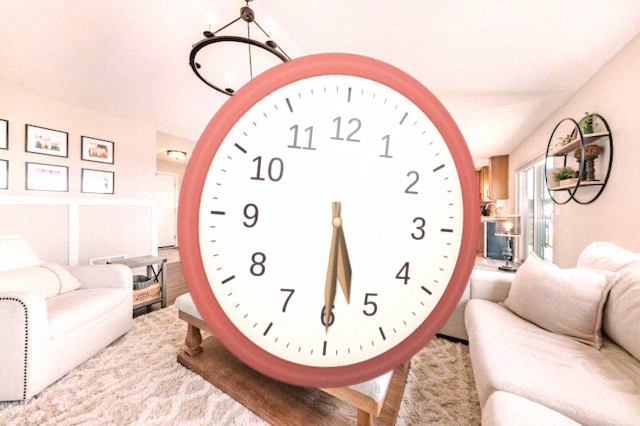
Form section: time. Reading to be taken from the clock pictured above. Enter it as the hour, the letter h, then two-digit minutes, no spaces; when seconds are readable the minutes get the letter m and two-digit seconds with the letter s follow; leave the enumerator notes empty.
5h30
